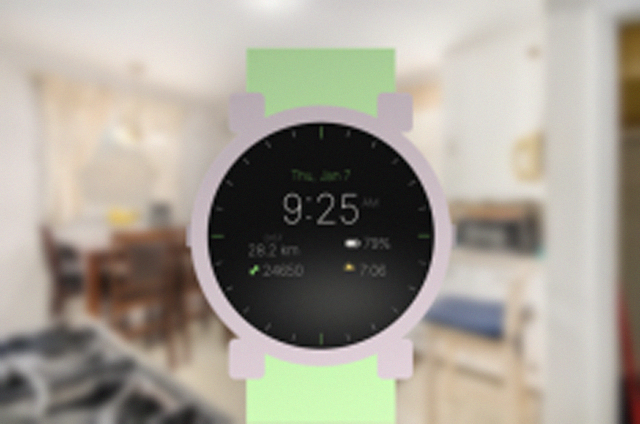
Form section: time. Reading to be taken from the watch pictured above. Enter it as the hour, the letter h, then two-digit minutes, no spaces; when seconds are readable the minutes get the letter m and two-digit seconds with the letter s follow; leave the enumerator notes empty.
9h25
